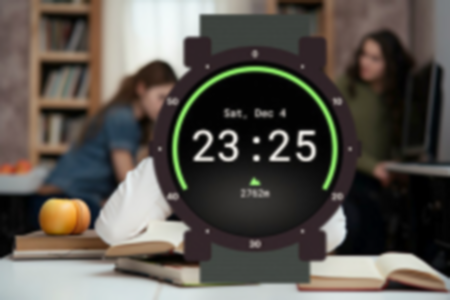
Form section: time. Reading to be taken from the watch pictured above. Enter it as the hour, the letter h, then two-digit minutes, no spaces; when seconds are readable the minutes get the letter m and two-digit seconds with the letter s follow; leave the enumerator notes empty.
23h25
